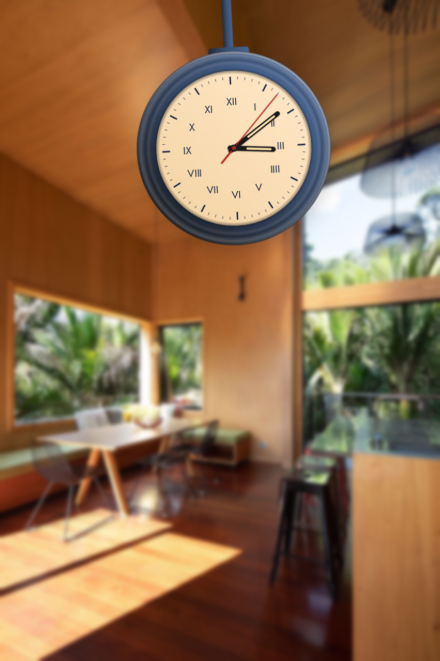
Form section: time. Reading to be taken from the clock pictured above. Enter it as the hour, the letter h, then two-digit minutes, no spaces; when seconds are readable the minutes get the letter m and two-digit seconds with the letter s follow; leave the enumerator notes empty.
3h09m07s
